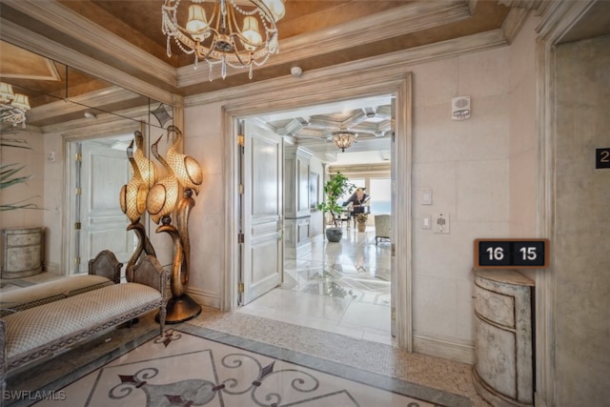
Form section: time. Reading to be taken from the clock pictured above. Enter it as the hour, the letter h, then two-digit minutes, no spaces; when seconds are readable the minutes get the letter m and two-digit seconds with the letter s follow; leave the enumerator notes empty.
16h15
